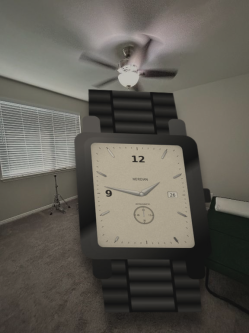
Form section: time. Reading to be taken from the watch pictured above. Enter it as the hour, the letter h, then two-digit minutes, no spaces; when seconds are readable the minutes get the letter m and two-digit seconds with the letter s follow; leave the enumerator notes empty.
1h47
